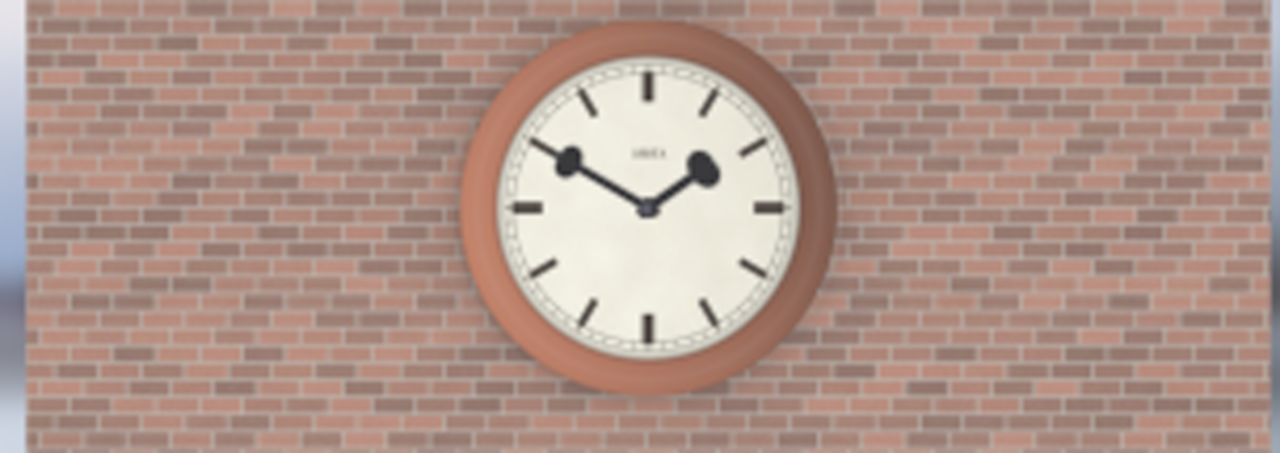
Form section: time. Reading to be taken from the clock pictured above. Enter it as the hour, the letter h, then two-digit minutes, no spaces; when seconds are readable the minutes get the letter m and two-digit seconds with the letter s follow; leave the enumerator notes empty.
1h50
